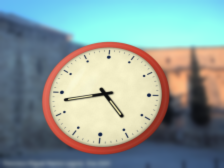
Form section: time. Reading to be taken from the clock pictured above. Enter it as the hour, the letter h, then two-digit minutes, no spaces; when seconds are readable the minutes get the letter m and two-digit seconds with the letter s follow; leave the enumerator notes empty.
4h43
